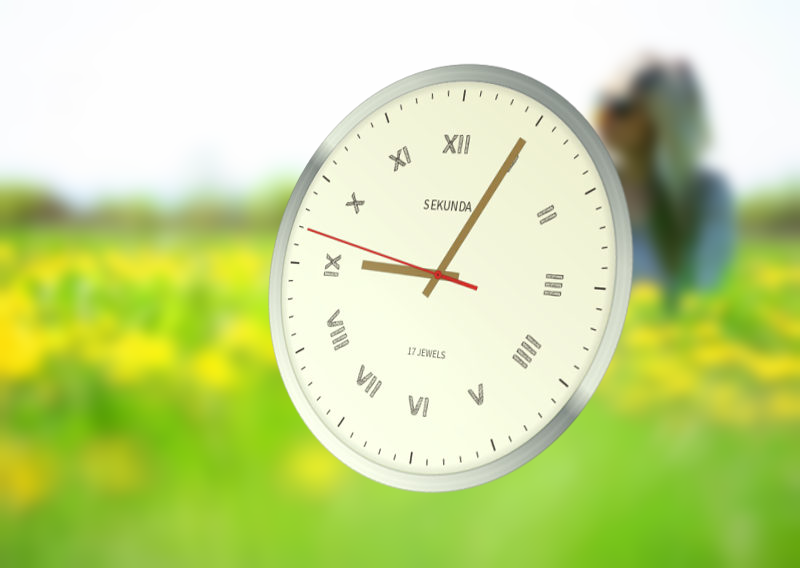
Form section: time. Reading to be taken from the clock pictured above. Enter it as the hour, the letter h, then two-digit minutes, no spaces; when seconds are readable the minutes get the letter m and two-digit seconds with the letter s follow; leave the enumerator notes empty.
9h04m47s
